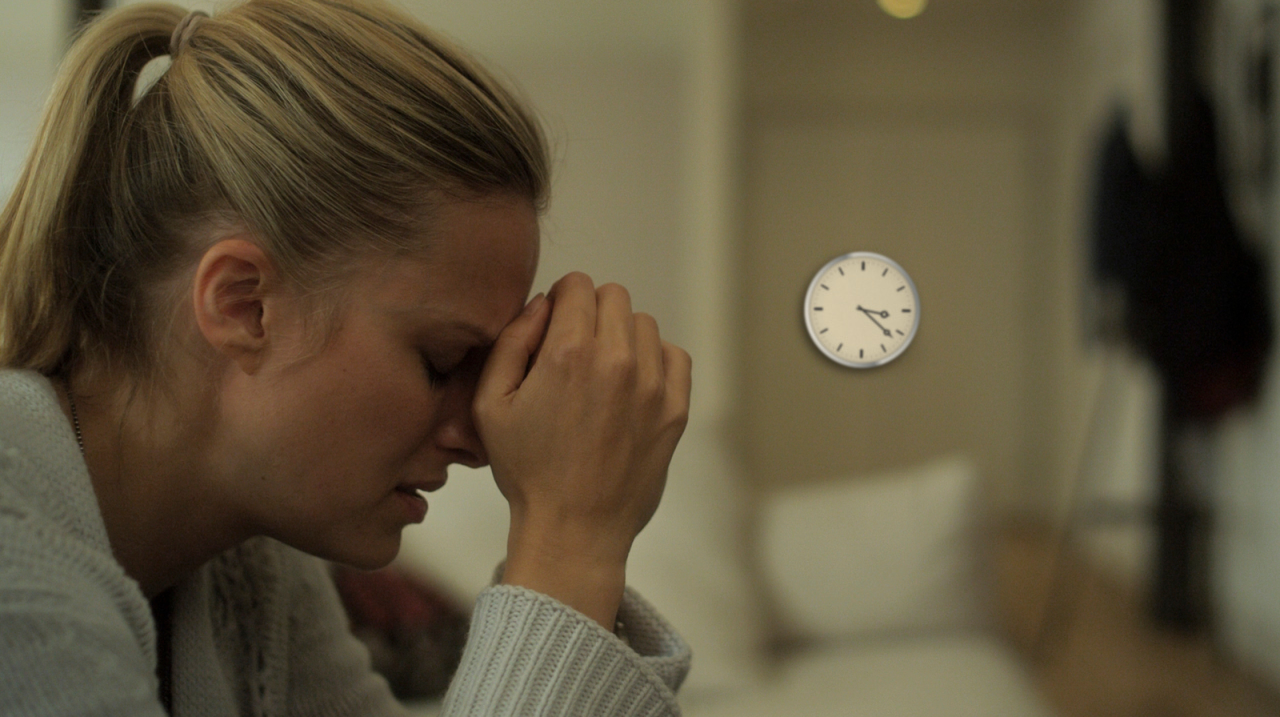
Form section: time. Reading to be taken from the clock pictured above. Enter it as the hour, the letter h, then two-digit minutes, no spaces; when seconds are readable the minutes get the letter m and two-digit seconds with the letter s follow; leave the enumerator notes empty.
3h22
